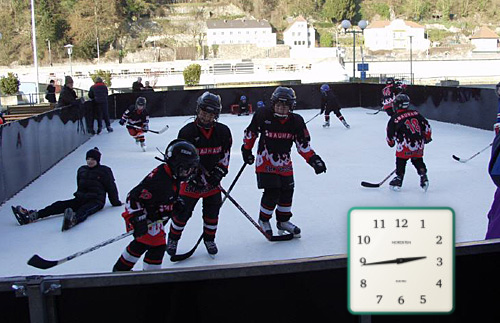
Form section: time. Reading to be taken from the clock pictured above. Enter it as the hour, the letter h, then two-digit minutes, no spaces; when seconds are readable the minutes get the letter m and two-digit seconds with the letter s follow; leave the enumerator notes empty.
2h44
